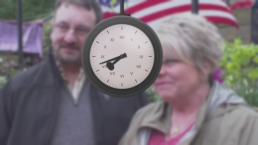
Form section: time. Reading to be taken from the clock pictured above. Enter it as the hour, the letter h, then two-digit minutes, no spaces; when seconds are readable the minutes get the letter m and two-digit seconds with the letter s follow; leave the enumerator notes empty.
7h42
